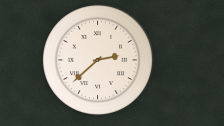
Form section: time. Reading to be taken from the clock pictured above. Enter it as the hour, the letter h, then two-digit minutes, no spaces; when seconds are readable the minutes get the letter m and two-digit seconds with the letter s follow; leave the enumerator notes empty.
2h38
